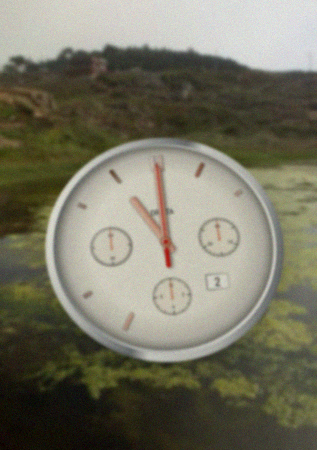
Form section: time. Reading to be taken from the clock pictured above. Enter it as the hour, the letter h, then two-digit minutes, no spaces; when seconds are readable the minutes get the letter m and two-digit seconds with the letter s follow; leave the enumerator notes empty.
11h00
